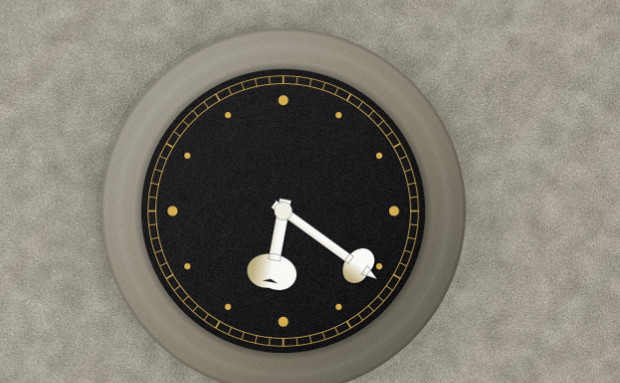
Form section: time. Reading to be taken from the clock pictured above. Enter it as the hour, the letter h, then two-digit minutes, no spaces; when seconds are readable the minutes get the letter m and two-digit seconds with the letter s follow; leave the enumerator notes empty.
6h21
